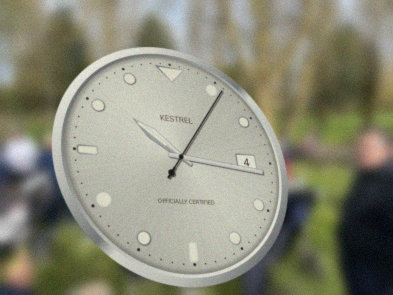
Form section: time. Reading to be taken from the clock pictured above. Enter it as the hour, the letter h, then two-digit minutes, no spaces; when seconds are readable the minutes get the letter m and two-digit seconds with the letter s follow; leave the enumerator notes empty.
10h16m06s
